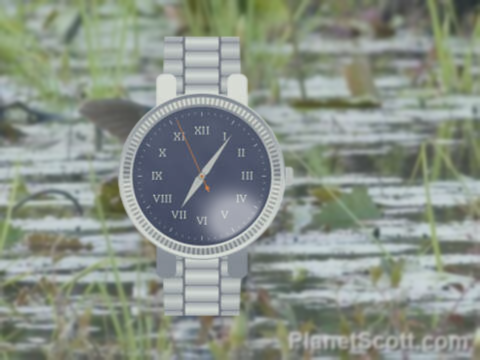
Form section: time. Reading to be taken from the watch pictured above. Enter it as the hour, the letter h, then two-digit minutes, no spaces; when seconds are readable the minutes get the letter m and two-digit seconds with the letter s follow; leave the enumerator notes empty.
7h05m56s
